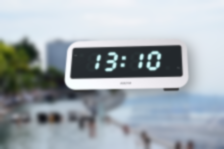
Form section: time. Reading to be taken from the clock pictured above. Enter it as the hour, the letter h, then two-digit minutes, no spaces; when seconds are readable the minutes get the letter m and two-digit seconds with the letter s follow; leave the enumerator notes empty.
13h10
